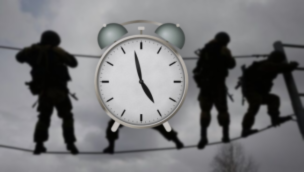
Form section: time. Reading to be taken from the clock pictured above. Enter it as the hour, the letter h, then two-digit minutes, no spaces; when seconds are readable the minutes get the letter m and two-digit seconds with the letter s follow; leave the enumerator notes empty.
4h58
